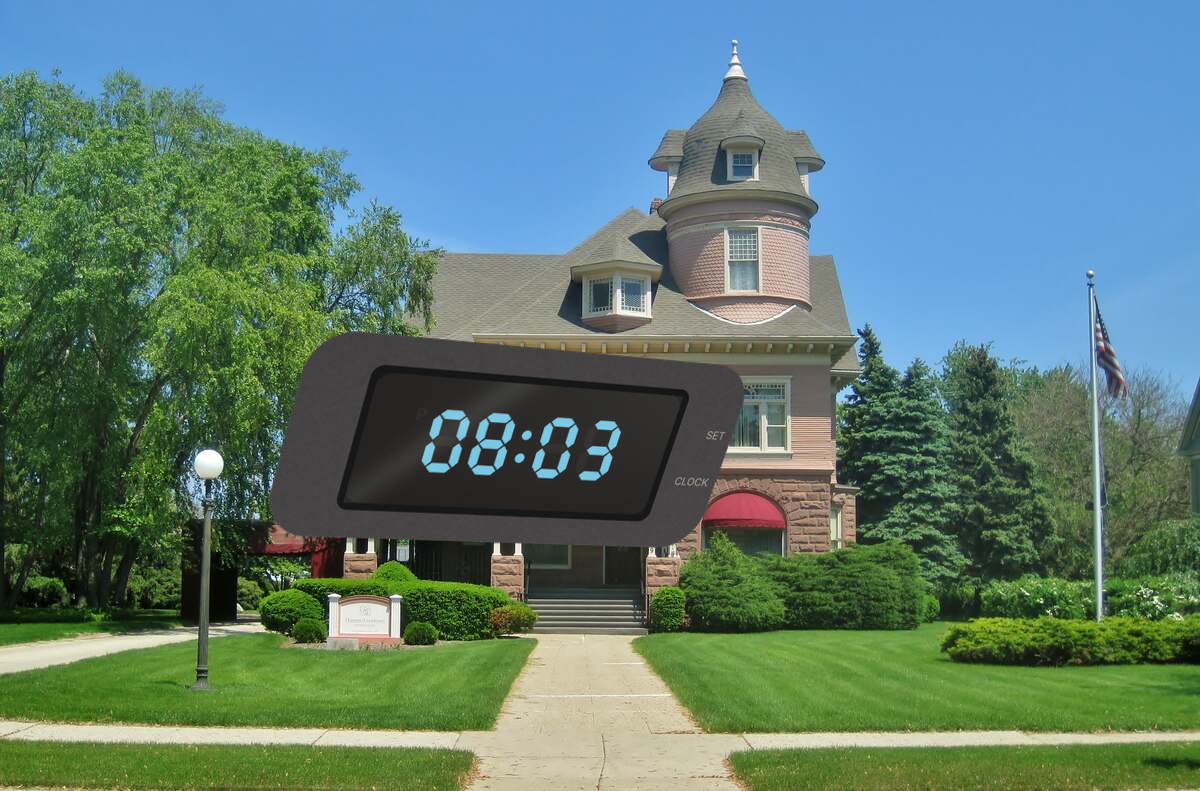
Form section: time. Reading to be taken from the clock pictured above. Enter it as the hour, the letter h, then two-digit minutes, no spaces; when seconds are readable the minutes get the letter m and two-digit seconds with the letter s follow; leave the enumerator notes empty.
8h03
